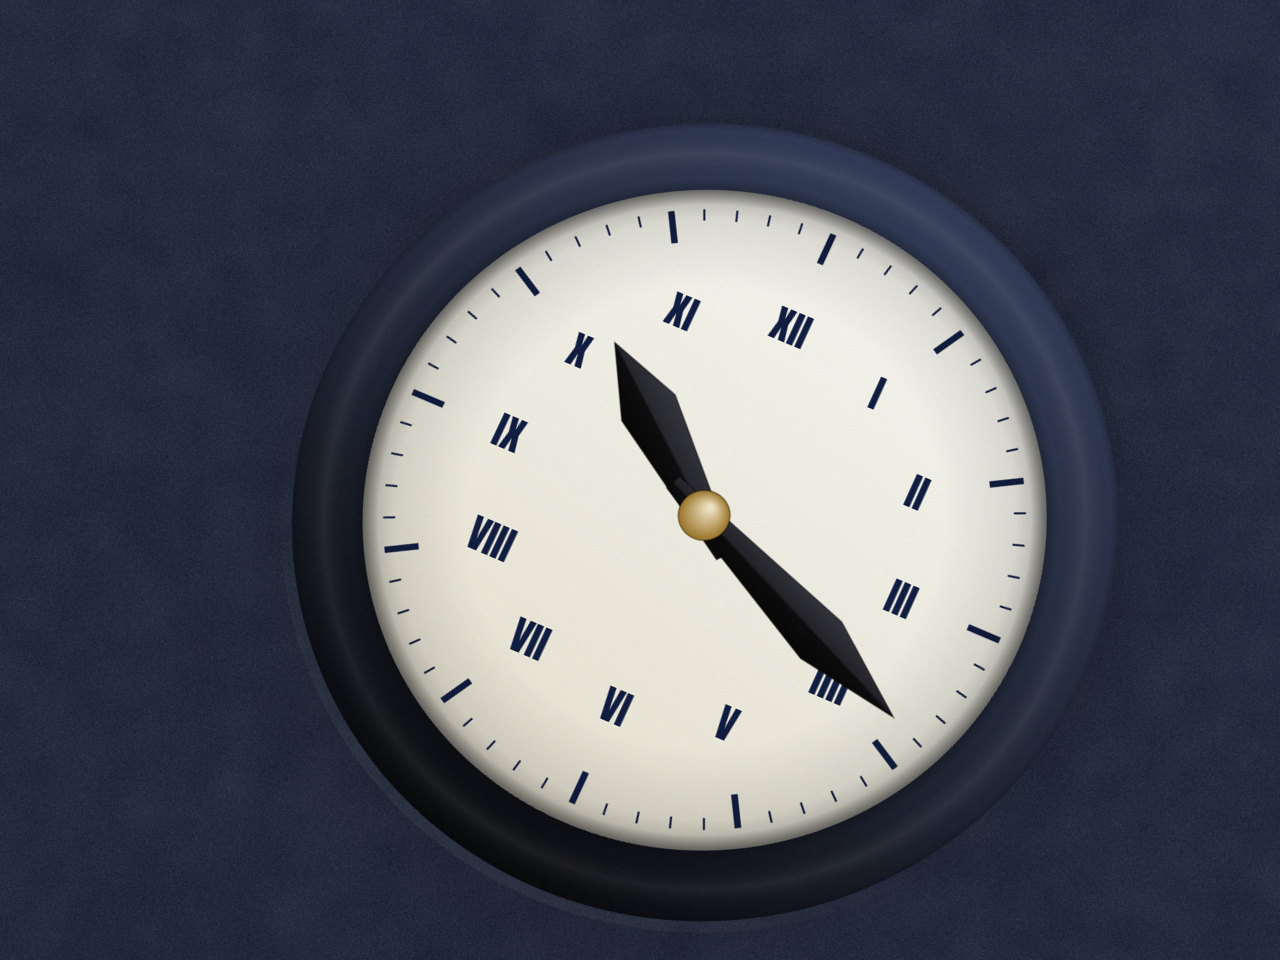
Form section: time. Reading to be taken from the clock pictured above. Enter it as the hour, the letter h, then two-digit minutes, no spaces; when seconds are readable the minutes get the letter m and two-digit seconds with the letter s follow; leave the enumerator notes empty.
10h19
